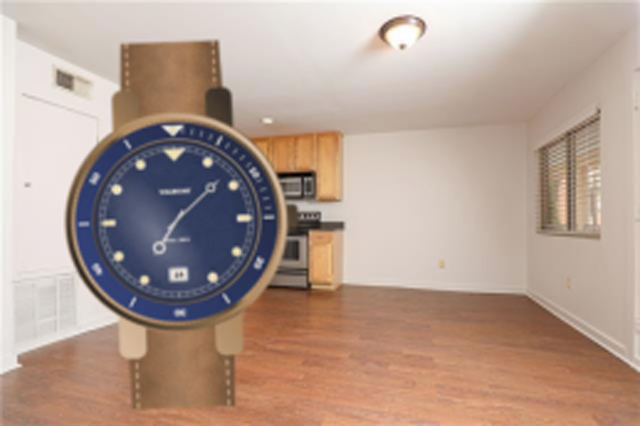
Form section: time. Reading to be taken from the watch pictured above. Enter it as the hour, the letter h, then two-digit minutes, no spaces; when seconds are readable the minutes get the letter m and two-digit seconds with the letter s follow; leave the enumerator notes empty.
7h08
